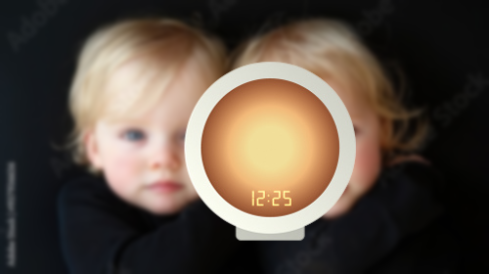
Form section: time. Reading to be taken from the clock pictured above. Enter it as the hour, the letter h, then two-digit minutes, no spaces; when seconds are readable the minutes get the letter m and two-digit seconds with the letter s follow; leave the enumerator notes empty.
12h25
